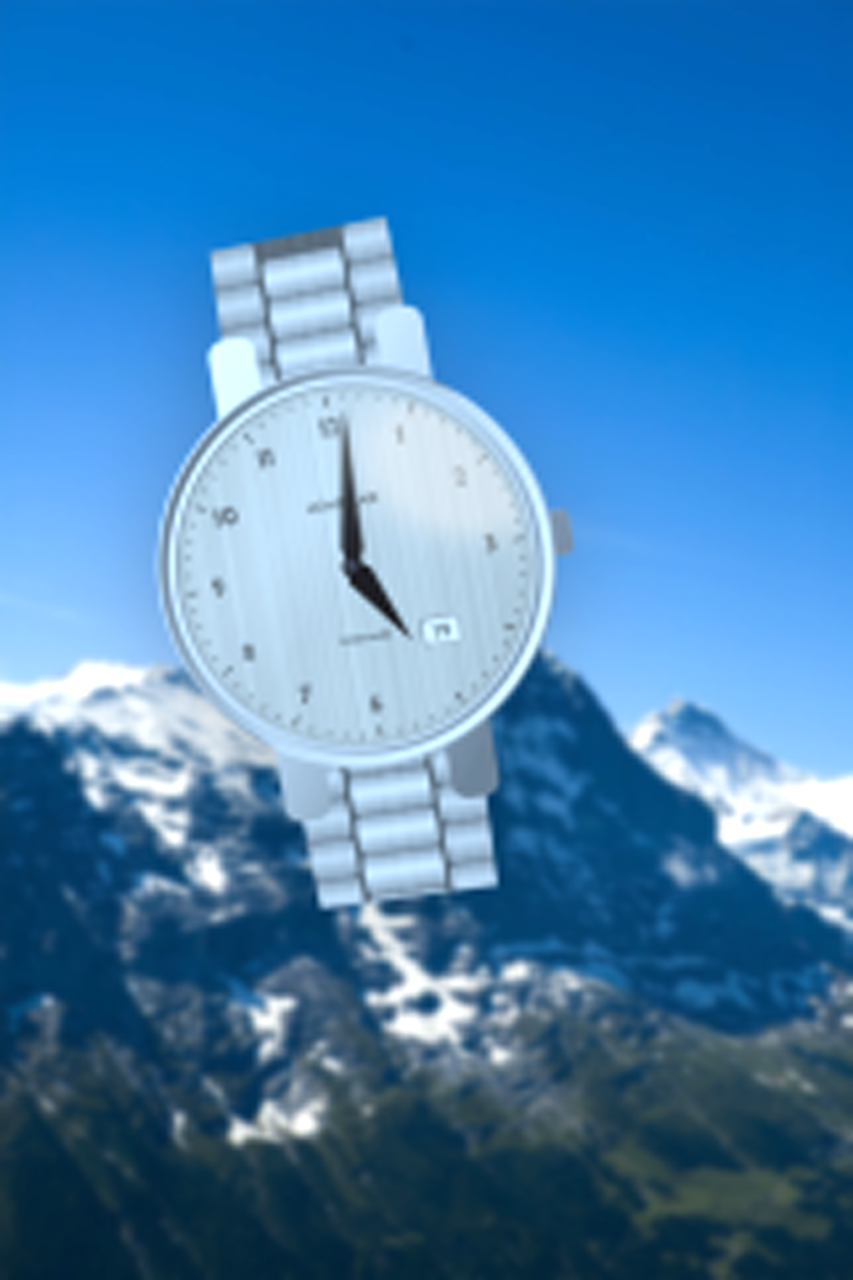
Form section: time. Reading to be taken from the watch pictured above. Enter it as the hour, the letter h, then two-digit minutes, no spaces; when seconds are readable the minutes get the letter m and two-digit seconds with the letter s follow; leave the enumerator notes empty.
5h01
